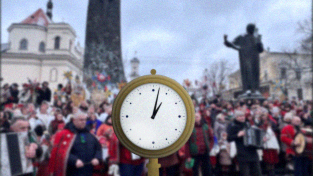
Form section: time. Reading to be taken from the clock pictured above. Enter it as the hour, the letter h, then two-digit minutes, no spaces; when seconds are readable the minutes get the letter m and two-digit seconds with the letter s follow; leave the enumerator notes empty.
1h02
